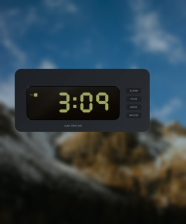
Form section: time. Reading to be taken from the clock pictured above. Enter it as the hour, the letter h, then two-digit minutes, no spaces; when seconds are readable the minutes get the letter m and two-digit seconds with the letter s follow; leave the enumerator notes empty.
3h09
